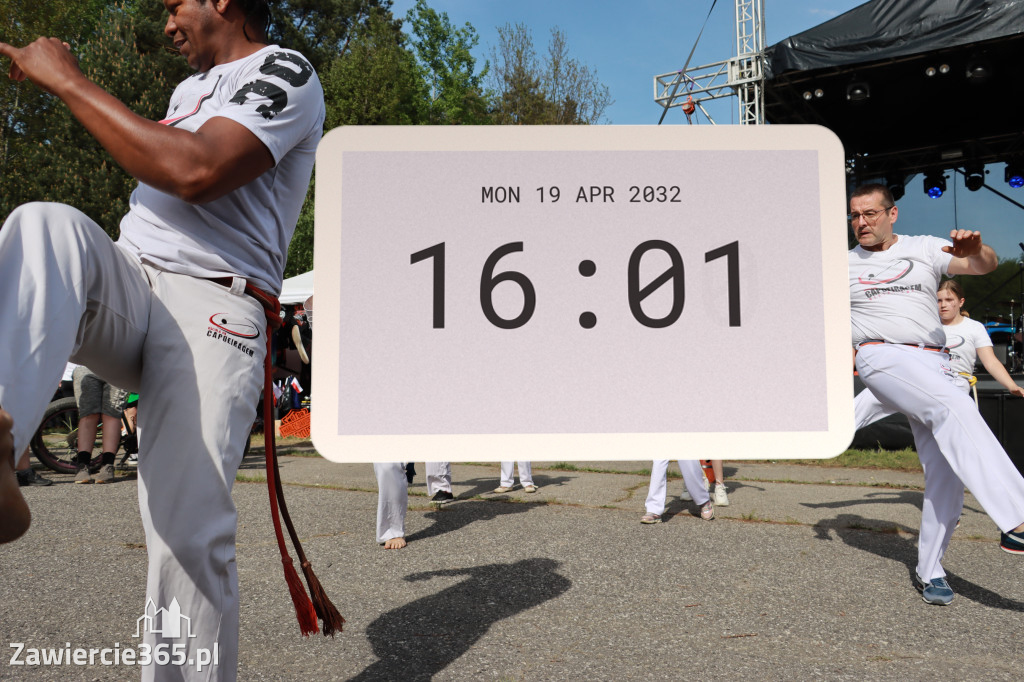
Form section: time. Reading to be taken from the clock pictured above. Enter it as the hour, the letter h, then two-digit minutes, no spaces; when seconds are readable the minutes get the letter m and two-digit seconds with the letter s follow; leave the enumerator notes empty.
16h01
